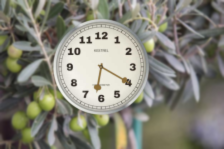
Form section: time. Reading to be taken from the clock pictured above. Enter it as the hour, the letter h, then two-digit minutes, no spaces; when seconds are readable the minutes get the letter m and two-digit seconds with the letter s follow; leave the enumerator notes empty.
6h20
